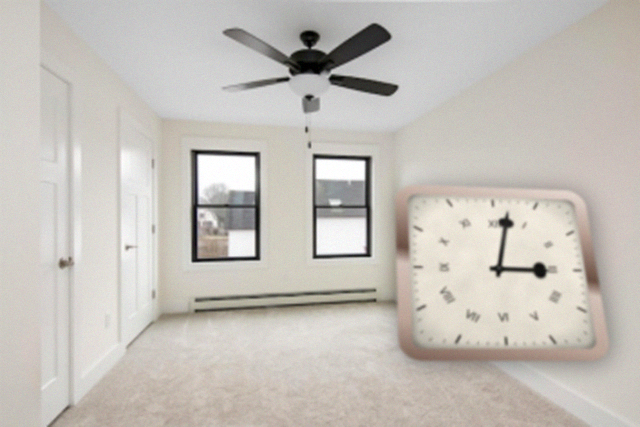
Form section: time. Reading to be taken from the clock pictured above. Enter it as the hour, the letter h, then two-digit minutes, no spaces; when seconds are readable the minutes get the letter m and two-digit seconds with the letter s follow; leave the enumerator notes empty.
3h02
